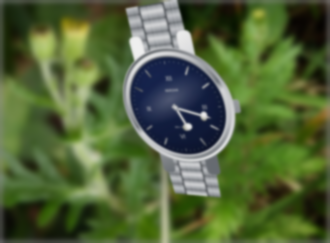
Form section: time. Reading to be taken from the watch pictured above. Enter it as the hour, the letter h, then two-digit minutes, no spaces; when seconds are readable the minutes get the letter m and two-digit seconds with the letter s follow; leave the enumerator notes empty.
5h18
